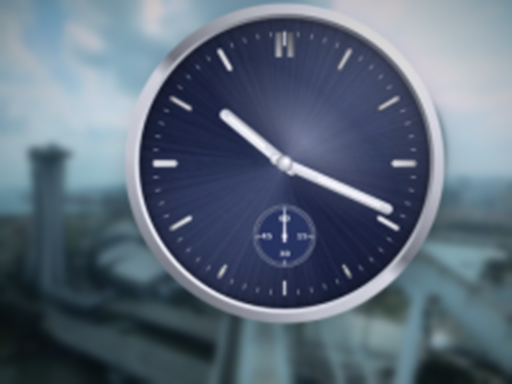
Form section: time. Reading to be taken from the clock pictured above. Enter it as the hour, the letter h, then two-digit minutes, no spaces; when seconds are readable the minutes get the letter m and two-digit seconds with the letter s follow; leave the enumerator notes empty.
10h19
